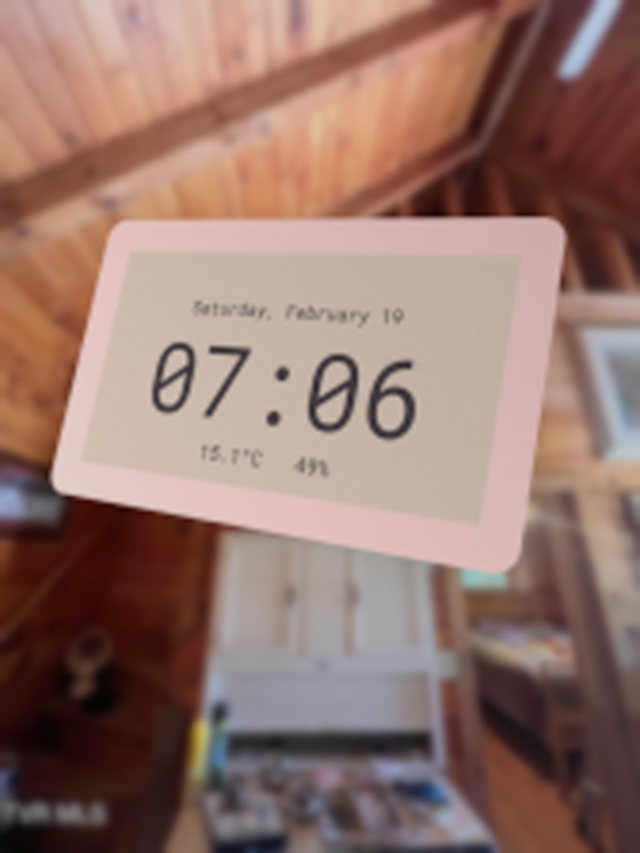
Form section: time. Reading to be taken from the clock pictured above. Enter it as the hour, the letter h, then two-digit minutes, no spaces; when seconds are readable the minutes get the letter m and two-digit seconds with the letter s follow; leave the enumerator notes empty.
7h06
